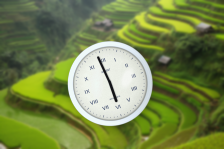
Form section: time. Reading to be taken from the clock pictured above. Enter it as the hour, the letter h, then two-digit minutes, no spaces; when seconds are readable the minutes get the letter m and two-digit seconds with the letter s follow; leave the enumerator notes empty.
5h59
